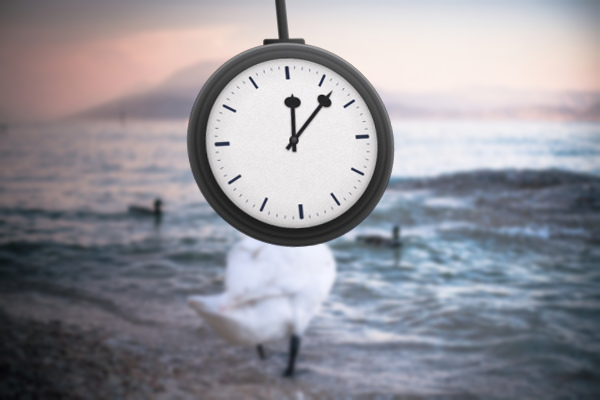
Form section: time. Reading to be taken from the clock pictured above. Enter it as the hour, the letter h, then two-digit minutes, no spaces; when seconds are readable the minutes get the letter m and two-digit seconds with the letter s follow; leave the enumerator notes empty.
12h07
